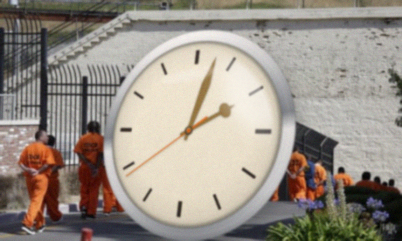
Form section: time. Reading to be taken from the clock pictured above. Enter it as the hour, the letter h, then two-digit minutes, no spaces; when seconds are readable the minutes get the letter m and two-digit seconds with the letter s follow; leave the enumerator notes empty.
2h02m39s
